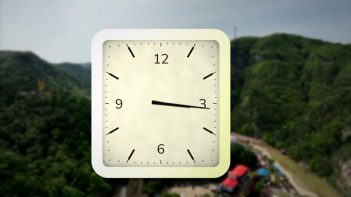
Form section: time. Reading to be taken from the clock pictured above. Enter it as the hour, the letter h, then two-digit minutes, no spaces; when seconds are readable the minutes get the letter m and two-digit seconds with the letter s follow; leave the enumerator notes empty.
3h16
